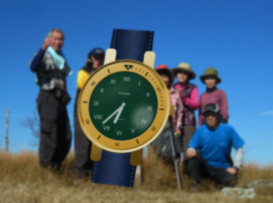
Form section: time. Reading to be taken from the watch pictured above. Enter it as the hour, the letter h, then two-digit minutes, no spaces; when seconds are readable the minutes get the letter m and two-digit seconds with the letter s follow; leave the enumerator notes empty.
6h37
